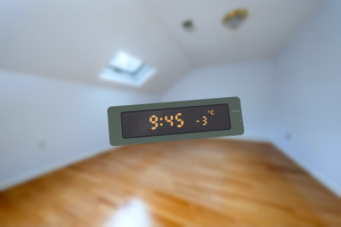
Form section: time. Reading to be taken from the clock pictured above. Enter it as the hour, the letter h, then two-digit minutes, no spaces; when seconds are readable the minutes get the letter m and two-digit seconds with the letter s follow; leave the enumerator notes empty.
9h45
